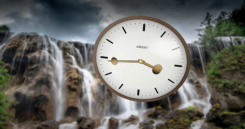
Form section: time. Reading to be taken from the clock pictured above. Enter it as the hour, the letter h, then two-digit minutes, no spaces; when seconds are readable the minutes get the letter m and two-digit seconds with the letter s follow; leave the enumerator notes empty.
3h44
